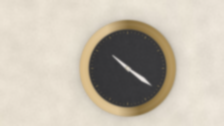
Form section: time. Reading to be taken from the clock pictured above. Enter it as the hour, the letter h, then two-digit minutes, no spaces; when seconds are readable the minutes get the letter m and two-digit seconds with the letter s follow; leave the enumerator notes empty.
10h21
